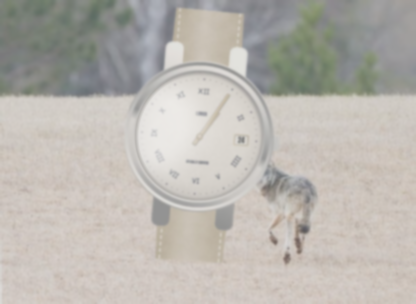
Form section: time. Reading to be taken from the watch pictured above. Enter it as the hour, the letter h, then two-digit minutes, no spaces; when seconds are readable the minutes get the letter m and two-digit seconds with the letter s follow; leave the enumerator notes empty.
1h05
